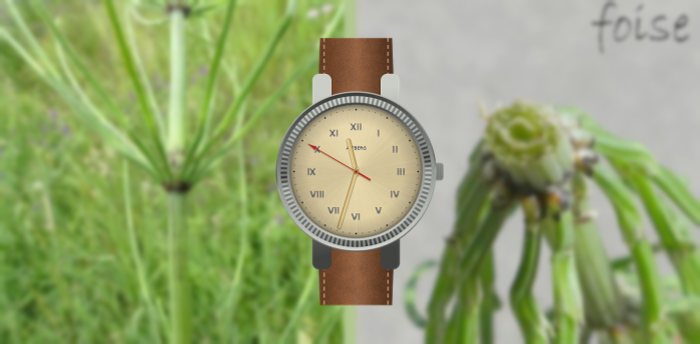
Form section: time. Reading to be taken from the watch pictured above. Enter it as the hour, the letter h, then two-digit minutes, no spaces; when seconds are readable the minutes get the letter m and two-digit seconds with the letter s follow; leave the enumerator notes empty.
11h32m50s
